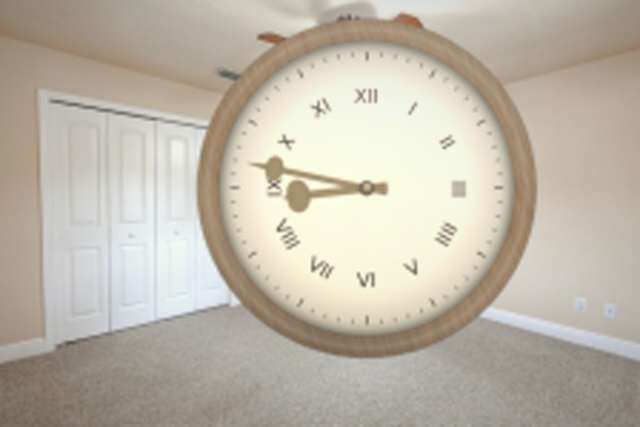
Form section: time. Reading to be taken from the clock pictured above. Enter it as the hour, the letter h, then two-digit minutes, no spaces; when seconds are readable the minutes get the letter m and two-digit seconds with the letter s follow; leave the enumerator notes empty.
8h47
